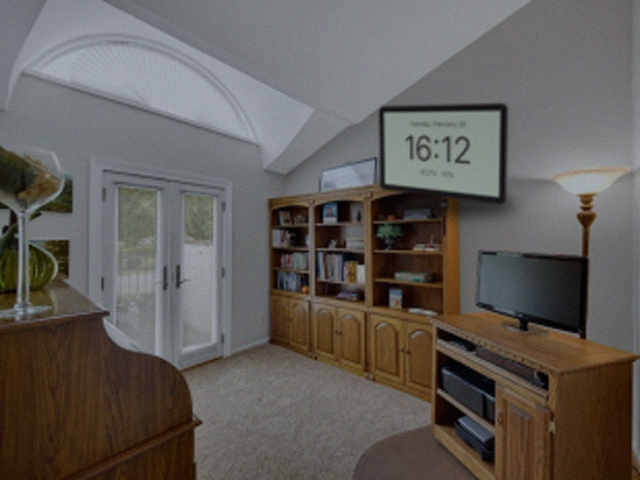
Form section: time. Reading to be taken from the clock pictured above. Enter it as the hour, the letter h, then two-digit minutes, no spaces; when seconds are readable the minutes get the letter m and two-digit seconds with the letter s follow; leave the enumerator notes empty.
16h12
